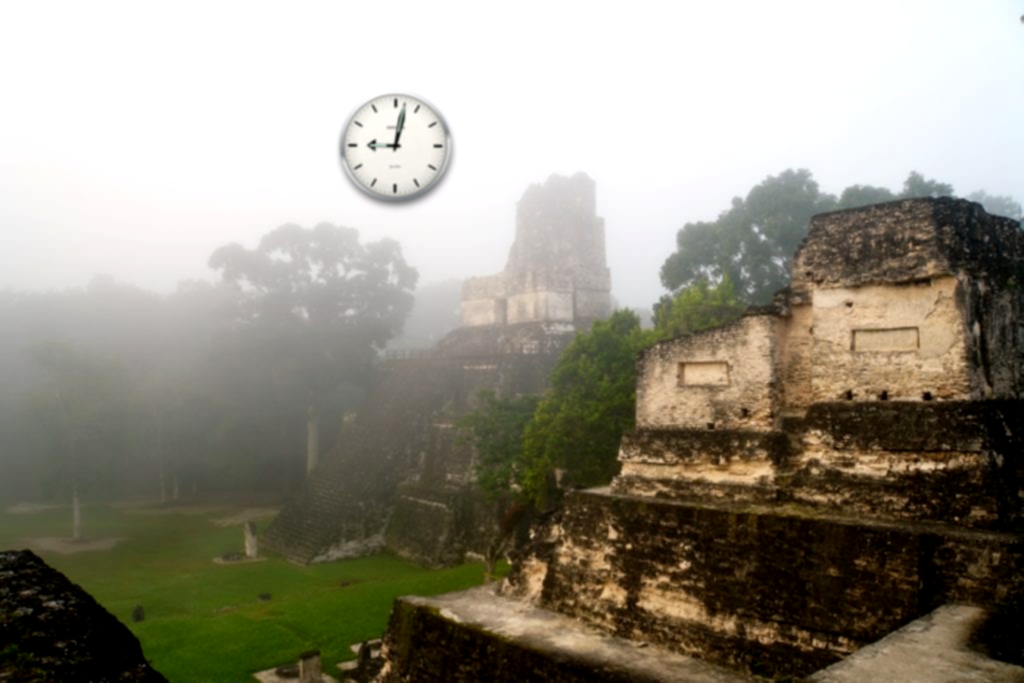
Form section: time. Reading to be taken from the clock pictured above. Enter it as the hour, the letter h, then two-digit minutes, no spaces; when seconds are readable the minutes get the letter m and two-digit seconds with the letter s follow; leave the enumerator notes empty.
9h02
